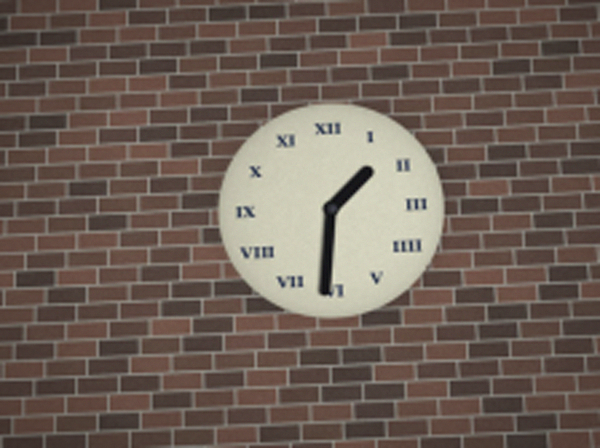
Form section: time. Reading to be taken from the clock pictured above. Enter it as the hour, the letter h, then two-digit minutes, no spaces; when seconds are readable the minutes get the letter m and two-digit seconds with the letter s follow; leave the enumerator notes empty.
1h31
